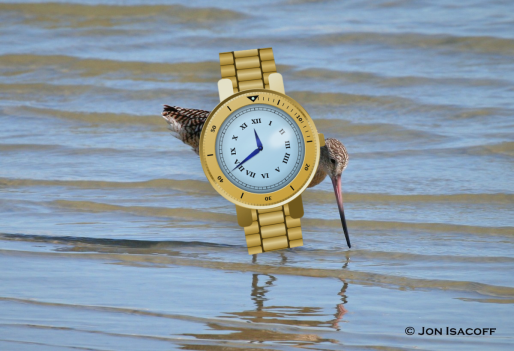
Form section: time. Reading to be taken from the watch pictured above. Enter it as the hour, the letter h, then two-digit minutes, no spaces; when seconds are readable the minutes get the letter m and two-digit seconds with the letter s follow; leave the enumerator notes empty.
11h40
